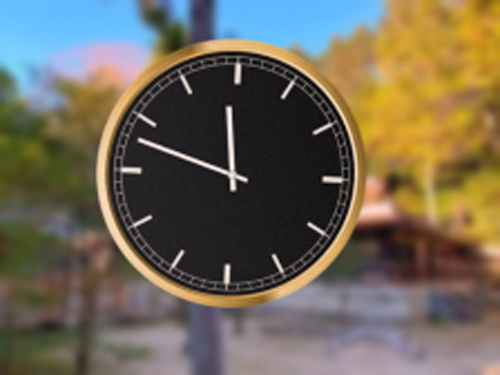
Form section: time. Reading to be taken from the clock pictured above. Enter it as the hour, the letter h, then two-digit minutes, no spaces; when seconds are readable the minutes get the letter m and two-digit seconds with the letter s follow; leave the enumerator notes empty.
11h48
